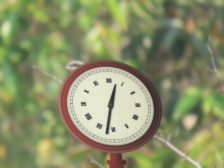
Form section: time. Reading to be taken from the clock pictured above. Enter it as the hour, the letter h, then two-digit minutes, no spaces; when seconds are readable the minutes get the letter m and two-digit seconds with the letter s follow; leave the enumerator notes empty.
12h32
